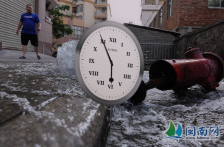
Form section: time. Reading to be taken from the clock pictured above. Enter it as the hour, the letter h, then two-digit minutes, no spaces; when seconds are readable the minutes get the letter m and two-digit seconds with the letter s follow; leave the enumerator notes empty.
5h55
